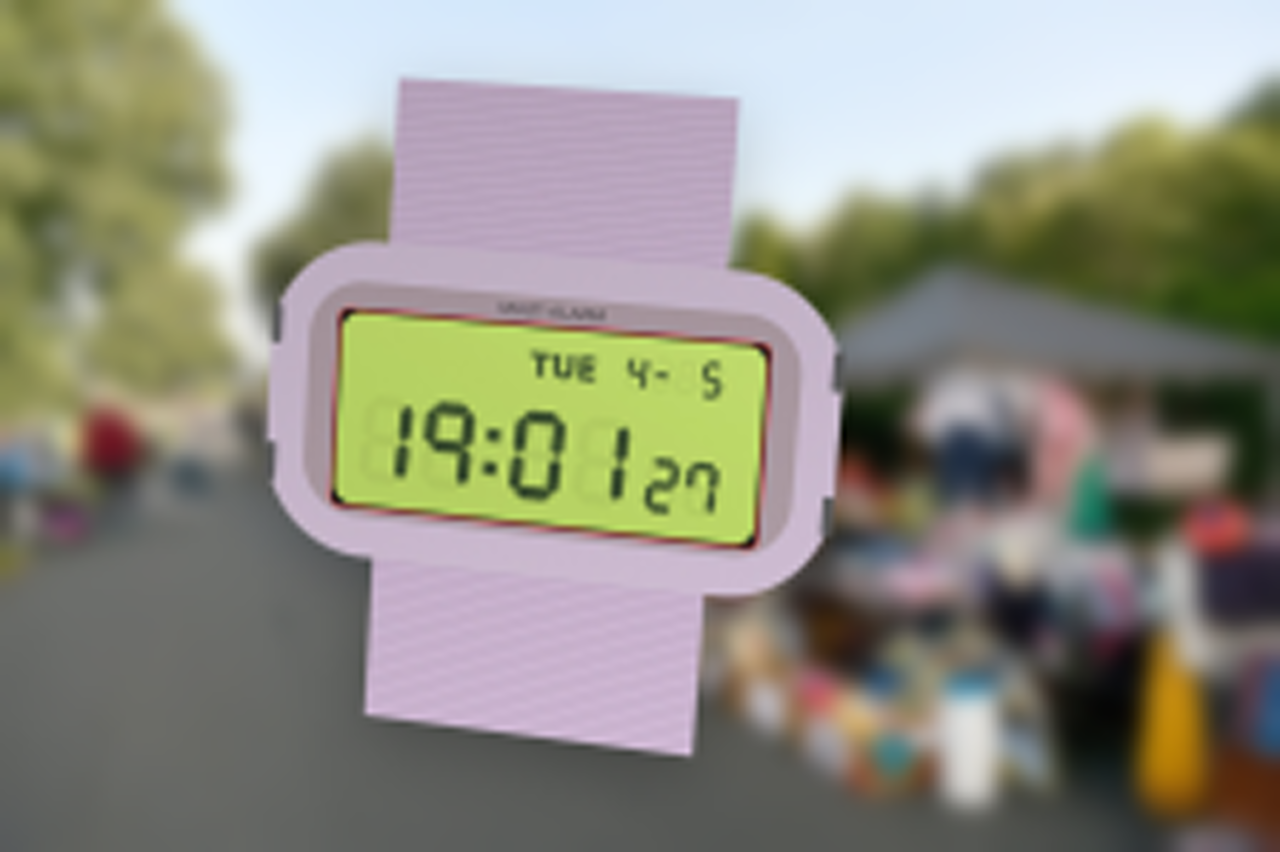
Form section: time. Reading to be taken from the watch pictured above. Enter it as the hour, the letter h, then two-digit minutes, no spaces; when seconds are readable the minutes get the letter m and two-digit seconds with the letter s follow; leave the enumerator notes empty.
19h01m27s
